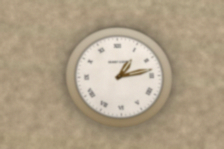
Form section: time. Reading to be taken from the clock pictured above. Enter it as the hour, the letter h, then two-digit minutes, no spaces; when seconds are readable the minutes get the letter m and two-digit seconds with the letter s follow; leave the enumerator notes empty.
1h13
